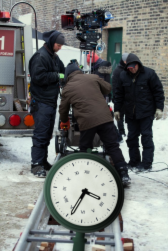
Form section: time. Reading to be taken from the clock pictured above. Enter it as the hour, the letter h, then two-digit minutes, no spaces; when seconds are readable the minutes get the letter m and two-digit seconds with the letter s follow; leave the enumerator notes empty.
3h34
